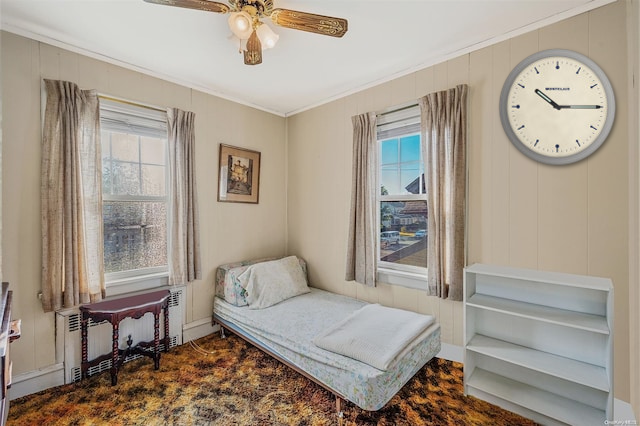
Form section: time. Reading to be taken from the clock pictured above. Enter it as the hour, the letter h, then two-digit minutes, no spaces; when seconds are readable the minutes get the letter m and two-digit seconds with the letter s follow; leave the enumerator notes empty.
10h15
